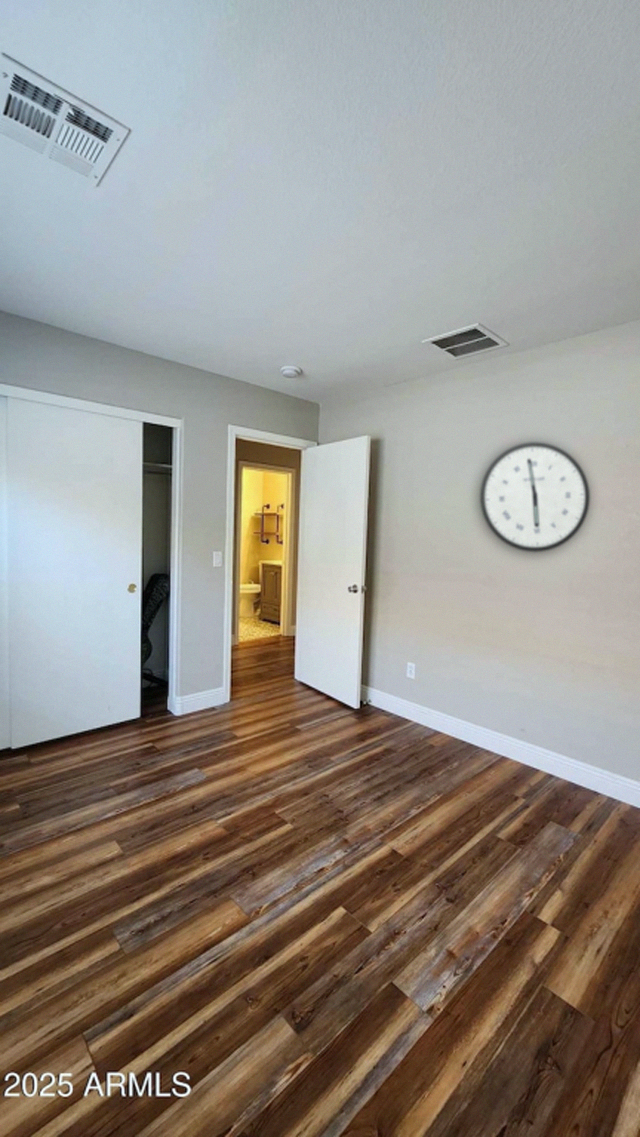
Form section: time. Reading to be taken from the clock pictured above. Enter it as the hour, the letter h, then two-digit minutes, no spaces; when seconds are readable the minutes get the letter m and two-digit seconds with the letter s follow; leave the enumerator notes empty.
5h59
